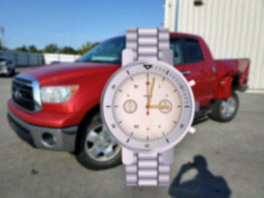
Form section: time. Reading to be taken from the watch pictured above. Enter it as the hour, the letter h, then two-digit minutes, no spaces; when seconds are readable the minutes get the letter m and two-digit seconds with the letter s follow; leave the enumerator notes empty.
3h02
